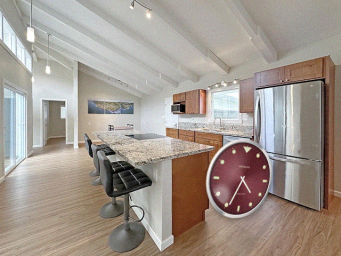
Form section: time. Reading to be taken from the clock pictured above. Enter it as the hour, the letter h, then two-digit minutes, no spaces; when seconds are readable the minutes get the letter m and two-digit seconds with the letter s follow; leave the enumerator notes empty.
4h34
